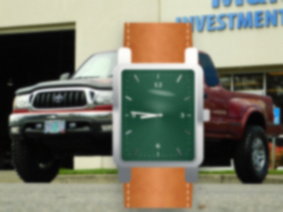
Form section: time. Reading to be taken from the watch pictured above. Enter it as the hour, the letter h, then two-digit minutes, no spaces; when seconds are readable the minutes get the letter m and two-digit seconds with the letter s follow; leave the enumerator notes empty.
8h46
